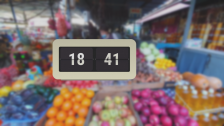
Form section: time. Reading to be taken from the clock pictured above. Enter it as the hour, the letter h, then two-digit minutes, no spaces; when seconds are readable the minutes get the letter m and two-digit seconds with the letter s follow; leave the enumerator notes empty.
18h41
